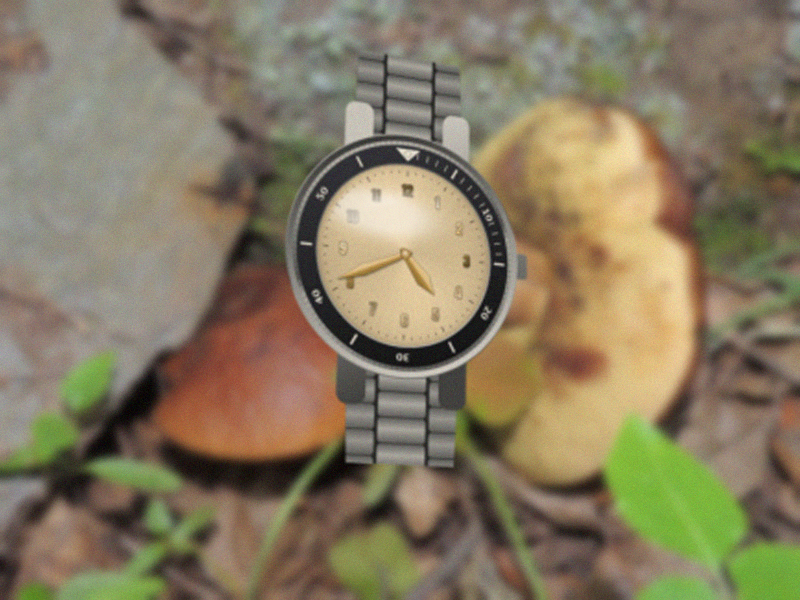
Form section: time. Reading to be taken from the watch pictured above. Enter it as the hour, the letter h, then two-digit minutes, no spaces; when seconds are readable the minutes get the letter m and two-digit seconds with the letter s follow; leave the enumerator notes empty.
4h41
